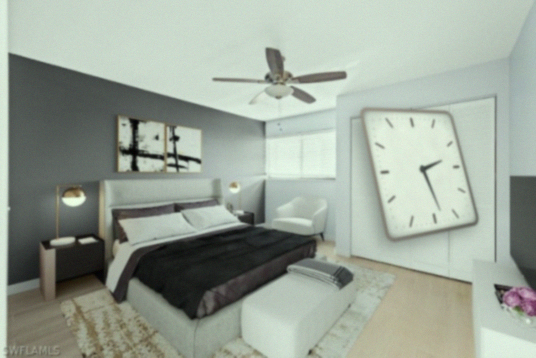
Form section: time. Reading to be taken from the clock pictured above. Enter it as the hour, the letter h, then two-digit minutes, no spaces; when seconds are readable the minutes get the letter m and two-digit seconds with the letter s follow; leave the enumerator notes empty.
2h28
